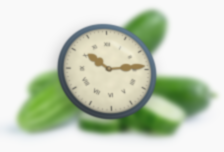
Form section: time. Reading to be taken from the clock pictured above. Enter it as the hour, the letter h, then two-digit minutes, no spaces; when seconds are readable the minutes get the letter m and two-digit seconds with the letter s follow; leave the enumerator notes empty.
10h14
